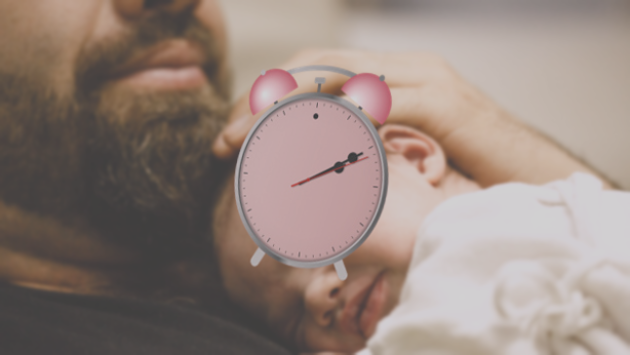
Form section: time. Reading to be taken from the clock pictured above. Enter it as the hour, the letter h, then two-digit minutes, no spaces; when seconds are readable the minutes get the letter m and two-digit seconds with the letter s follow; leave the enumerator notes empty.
2h10m11s
